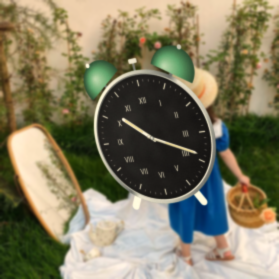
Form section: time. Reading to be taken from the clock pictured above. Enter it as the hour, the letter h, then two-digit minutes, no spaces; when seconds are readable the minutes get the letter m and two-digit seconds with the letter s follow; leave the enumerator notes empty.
10h19
